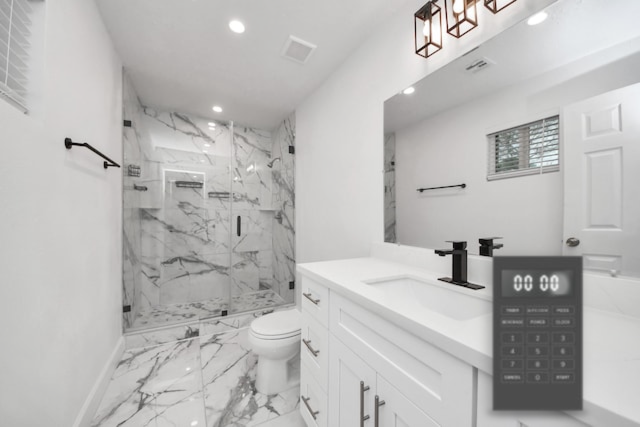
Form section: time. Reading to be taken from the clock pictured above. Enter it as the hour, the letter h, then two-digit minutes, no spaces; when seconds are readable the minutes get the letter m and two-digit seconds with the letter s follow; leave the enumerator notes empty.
0h00
